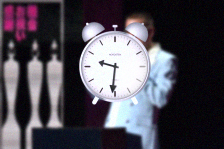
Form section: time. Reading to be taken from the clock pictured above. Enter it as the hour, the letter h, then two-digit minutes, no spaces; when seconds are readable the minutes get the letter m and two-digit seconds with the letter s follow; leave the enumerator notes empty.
9h31
